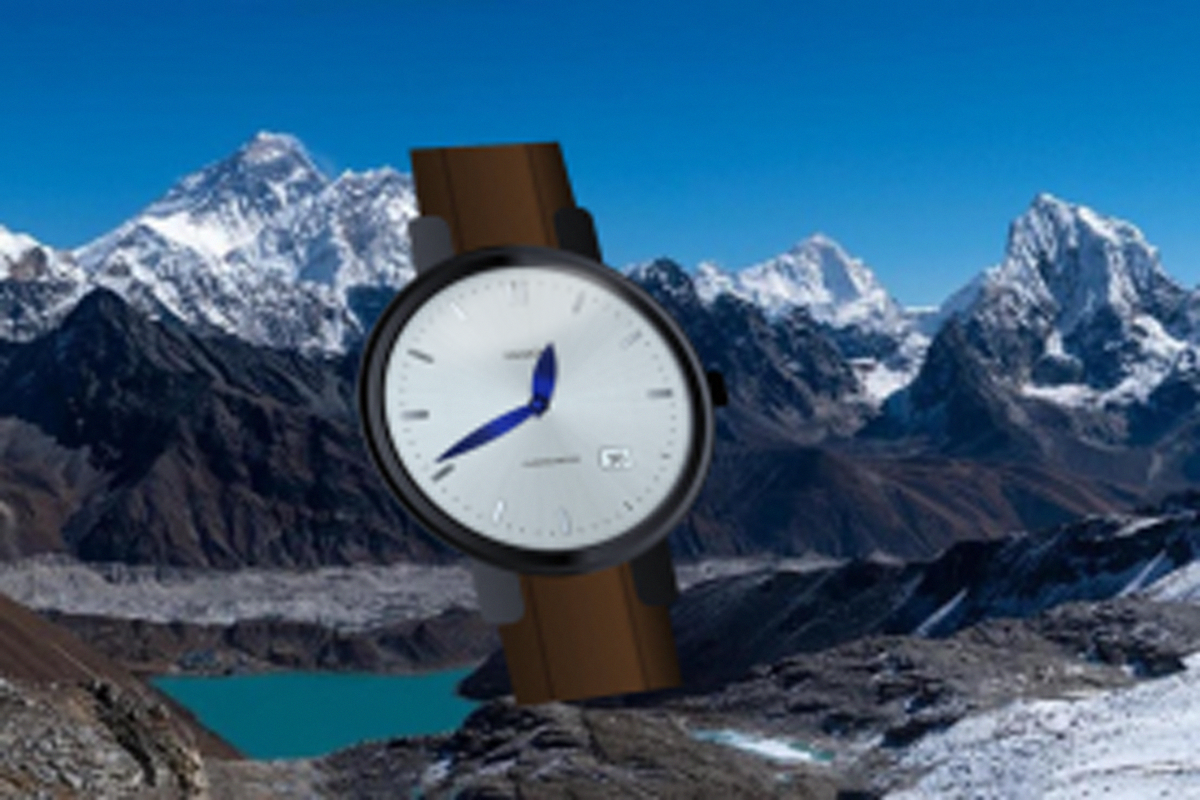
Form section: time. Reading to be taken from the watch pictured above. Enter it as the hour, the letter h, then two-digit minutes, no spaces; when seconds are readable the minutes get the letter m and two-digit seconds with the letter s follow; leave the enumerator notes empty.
12h41
